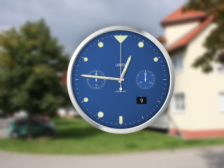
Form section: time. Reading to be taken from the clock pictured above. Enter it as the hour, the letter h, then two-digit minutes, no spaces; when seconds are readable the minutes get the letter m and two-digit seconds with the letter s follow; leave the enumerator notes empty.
12h46
